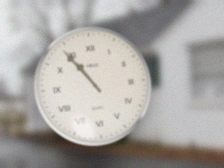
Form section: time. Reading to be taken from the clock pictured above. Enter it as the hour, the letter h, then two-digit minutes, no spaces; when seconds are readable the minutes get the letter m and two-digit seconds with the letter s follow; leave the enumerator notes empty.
10h54
